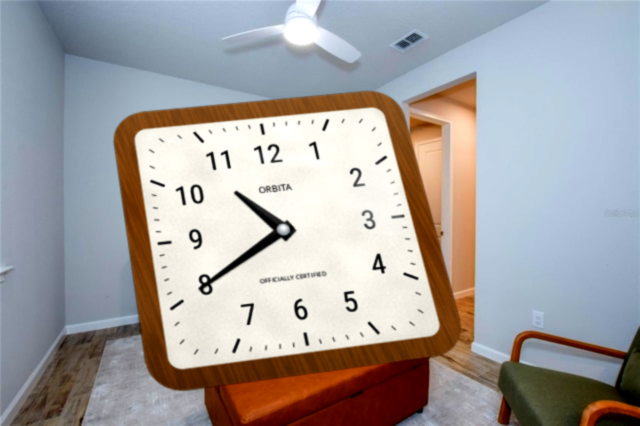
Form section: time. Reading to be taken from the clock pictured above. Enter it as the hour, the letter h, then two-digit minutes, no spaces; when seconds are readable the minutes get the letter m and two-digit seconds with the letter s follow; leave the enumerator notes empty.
10h40
